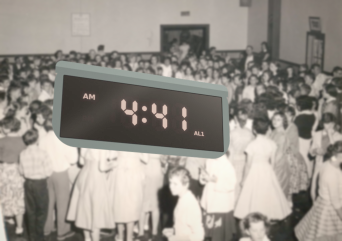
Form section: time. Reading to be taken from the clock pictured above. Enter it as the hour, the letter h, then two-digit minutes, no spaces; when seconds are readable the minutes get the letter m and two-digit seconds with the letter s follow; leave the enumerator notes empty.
4h41
